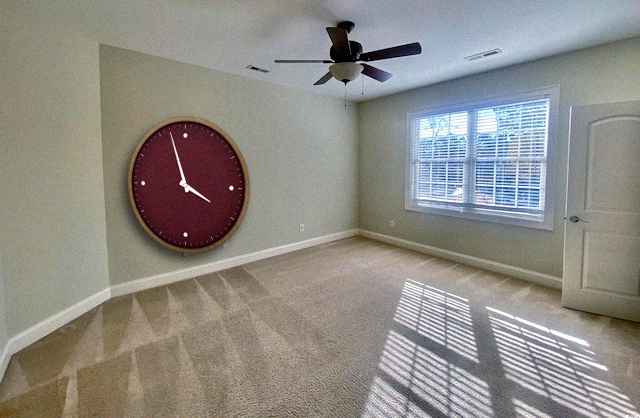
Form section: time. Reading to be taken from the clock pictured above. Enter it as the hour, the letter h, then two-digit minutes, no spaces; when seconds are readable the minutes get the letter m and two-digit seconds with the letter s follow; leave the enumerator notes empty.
3h57
